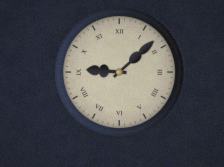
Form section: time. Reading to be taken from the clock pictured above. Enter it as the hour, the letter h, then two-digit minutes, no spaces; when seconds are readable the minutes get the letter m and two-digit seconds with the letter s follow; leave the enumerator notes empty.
9h08
